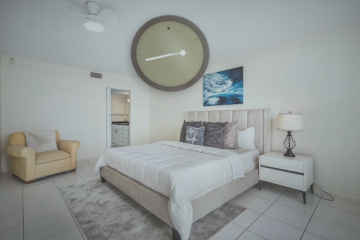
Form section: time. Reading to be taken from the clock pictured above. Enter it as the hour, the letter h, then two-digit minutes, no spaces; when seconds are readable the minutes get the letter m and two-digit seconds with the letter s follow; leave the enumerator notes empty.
2h43
